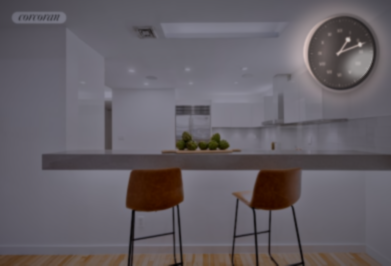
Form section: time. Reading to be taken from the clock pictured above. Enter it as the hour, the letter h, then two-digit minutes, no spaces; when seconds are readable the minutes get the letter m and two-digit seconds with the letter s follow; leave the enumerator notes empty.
1h12
